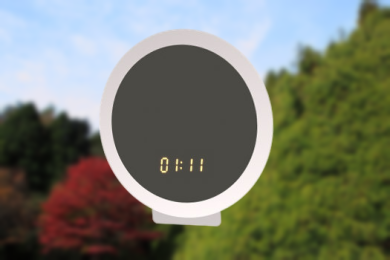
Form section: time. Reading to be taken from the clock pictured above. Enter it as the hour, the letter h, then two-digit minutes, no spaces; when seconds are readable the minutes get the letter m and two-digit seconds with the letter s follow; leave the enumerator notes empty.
1h11
